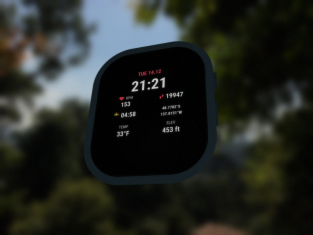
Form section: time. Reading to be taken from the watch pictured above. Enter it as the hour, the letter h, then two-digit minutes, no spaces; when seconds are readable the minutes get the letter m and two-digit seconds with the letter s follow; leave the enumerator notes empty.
21h21
